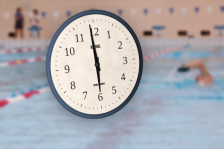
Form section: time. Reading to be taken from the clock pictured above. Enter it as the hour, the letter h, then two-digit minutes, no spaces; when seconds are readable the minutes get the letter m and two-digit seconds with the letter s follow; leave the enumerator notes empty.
5h59
